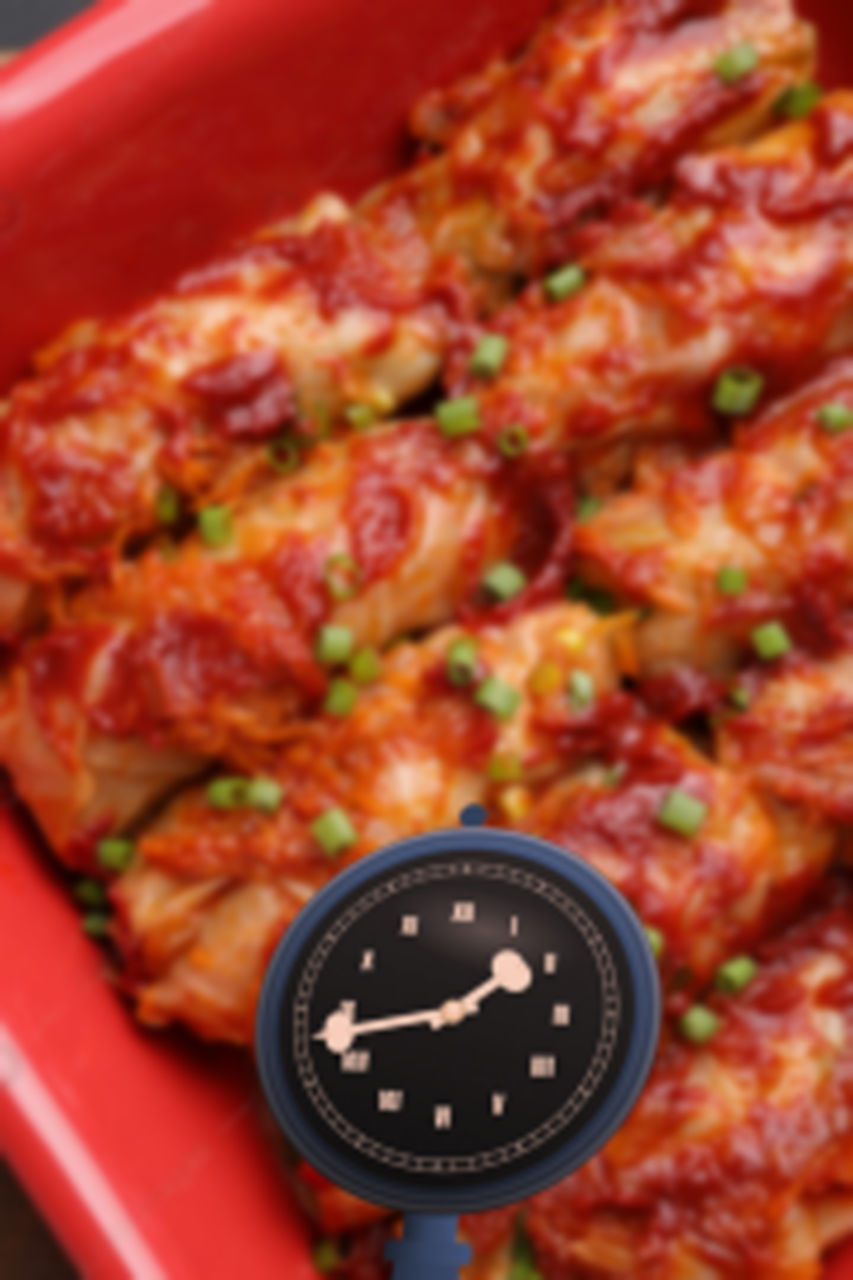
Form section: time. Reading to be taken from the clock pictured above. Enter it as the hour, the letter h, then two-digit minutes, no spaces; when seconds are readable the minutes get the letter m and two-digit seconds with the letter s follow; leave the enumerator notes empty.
1h43
